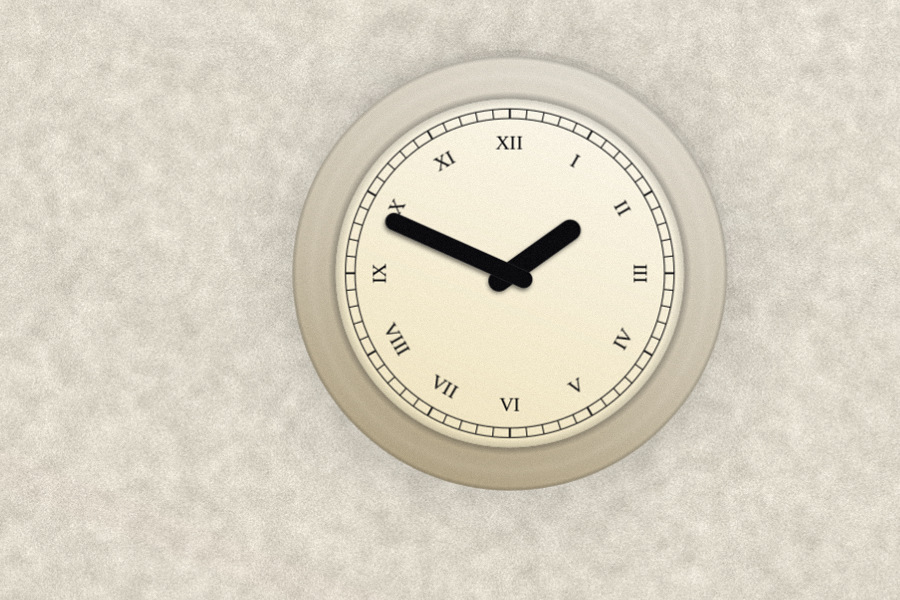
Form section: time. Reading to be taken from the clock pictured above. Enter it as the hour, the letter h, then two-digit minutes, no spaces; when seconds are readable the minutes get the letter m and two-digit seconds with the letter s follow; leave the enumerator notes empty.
1h49
